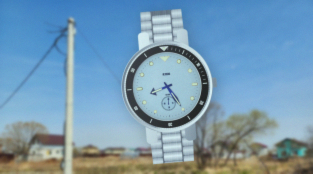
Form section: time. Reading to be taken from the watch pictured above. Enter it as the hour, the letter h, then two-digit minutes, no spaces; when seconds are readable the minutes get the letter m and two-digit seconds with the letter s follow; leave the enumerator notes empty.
8h25
